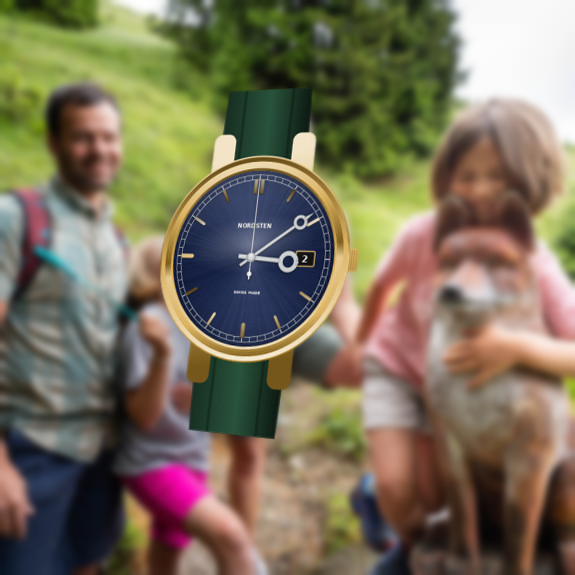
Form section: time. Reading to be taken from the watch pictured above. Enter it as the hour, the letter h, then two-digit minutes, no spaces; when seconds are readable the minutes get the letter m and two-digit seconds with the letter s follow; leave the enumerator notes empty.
3h09m00s
